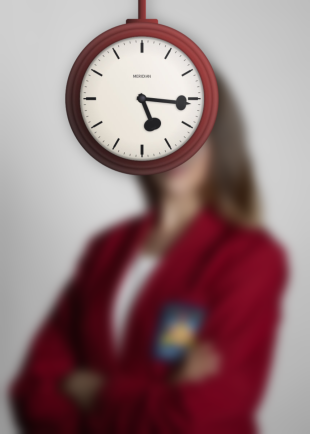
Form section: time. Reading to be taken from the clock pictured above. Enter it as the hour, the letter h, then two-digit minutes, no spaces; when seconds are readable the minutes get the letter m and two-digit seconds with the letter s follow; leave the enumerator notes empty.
5h16
